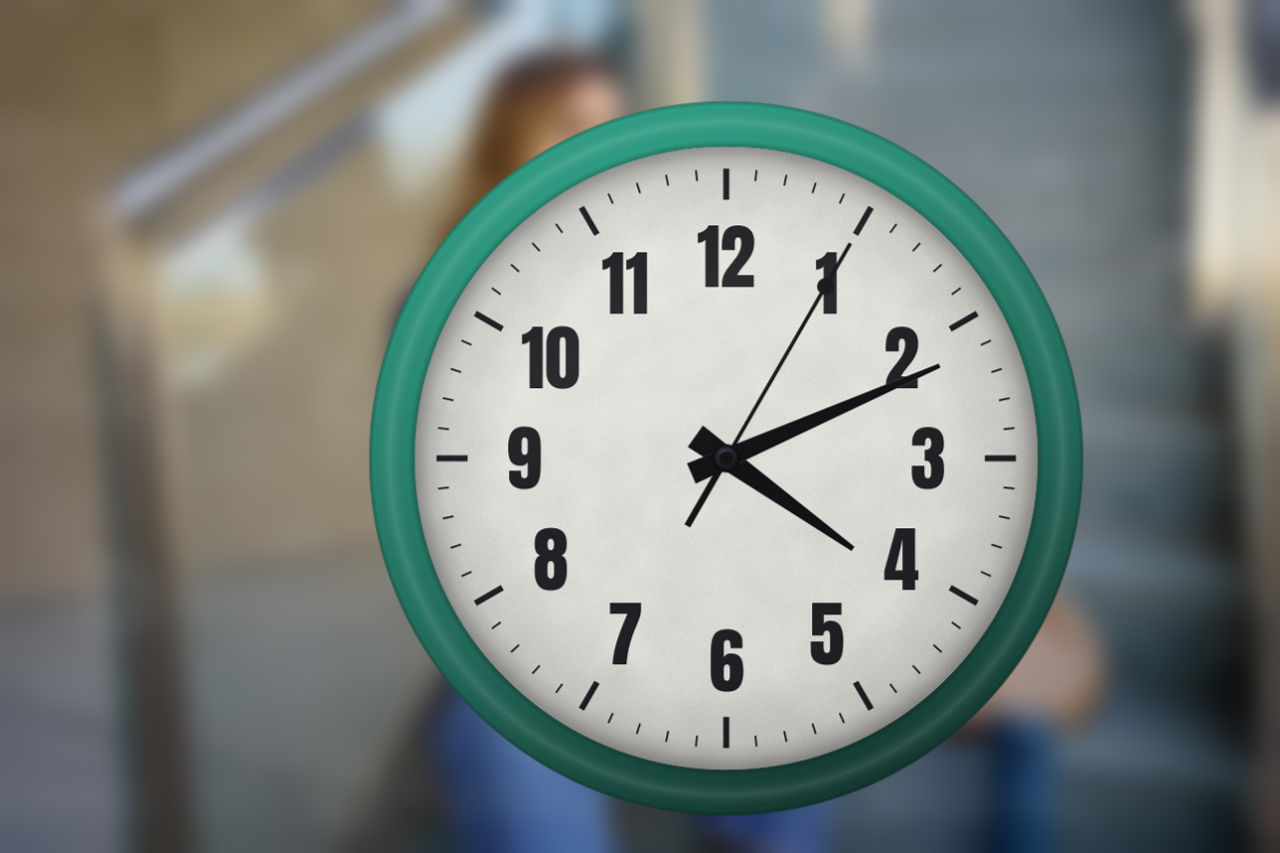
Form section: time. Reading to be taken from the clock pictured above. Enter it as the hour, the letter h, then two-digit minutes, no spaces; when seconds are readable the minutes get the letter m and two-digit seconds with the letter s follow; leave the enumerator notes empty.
4h11m05s
